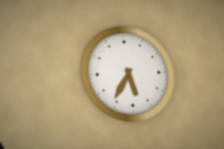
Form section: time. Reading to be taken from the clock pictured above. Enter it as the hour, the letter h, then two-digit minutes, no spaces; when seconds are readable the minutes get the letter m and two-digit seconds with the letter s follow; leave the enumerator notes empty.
5h36
